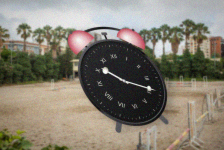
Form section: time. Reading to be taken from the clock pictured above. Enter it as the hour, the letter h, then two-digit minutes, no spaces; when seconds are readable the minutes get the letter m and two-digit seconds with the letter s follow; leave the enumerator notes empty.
10h19
